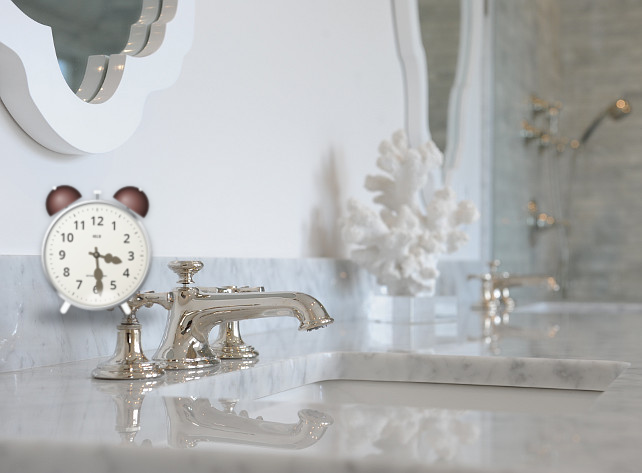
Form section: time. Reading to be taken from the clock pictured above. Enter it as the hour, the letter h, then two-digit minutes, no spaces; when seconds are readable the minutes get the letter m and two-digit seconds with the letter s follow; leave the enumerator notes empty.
3h29
